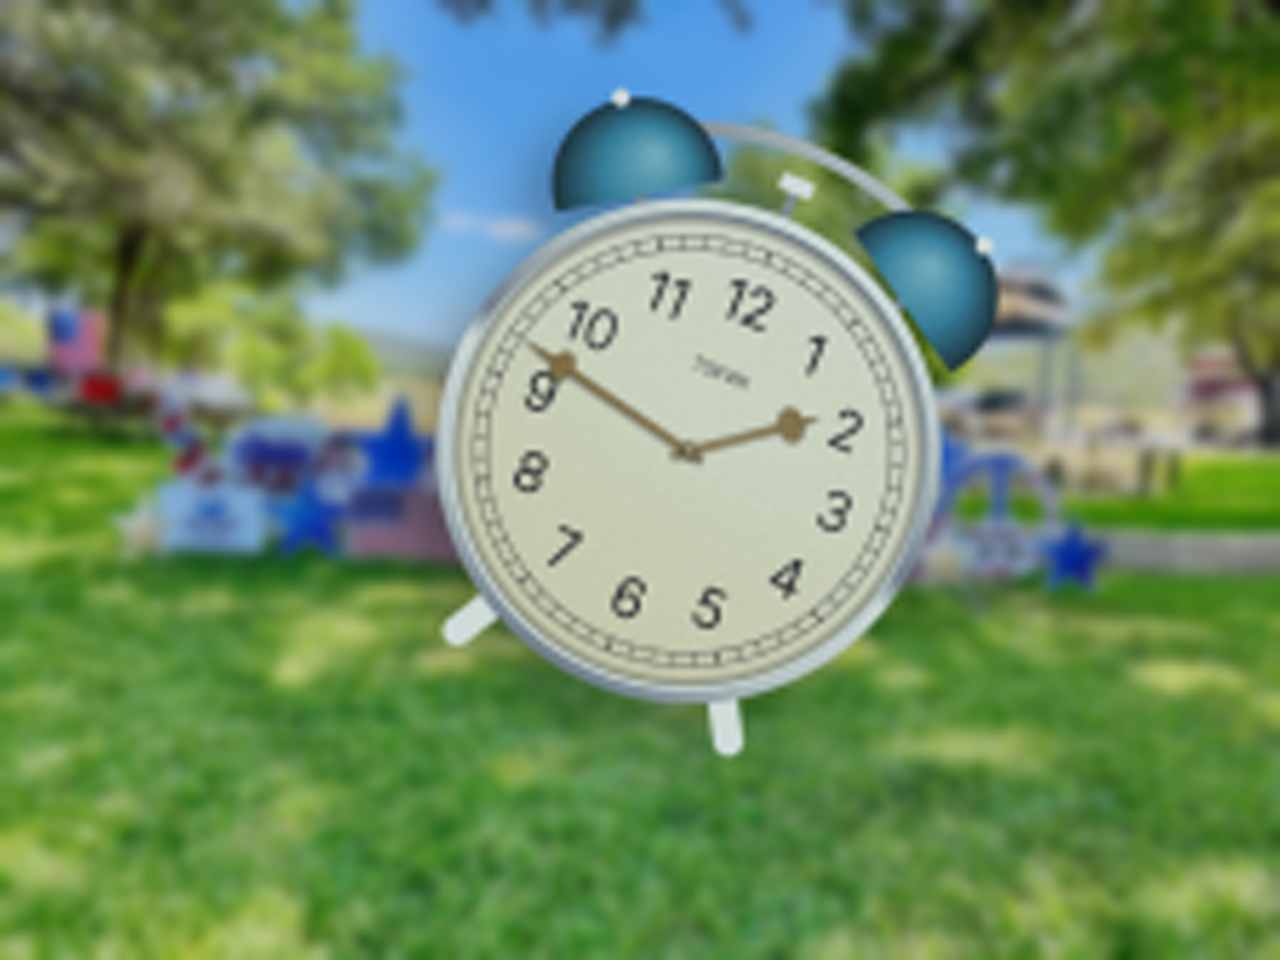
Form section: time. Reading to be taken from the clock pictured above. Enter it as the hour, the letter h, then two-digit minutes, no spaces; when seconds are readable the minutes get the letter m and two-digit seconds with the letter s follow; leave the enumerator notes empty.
1h47
